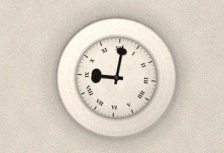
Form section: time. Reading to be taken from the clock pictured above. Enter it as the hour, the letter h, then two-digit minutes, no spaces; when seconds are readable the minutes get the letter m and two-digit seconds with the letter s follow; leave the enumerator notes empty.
9h01
